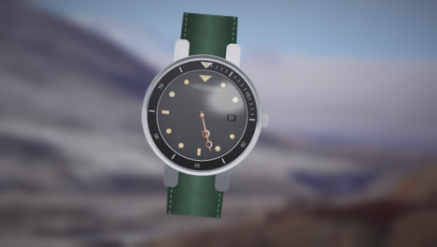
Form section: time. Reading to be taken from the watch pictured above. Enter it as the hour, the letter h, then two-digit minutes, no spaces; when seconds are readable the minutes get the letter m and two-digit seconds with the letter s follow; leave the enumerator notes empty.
5h27
